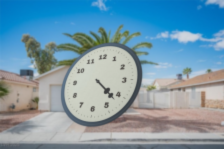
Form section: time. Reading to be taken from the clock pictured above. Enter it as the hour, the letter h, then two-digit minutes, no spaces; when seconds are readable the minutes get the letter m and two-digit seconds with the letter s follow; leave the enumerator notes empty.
4h22
